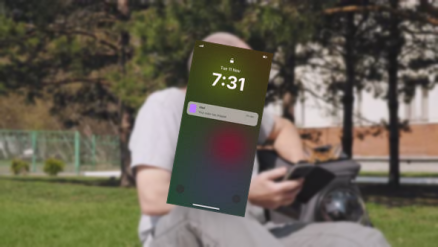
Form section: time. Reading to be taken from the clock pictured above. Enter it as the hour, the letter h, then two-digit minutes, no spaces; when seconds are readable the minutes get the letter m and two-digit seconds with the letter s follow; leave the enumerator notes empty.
7h31
